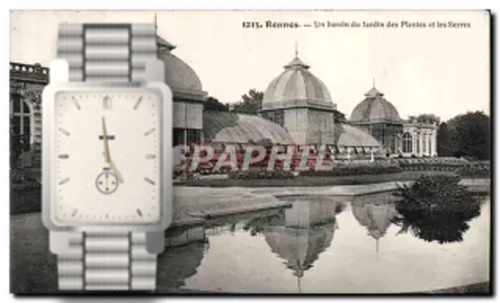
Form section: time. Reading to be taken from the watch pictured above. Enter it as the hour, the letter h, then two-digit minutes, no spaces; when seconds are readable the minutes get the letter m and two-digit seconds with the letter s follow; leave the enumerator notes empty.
4h59
